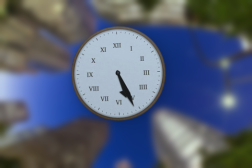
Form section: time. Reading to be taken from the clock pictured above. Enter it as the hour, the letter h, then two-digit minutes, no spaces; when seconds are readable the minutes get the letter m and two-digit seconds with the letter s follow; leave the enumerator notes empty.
5h26
